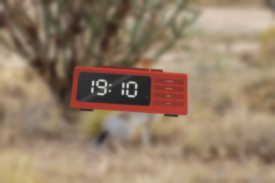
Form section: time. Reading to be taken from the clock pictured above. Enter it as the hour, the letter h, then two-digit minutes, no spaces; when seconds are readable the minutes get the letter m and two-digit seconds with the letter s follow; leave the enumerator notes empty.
19h10
